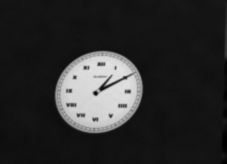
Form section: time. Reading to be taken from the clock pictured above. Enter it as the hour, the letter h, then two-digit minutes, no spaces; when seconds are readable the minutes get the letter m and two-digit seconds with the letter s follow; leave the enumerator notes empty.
1h10
